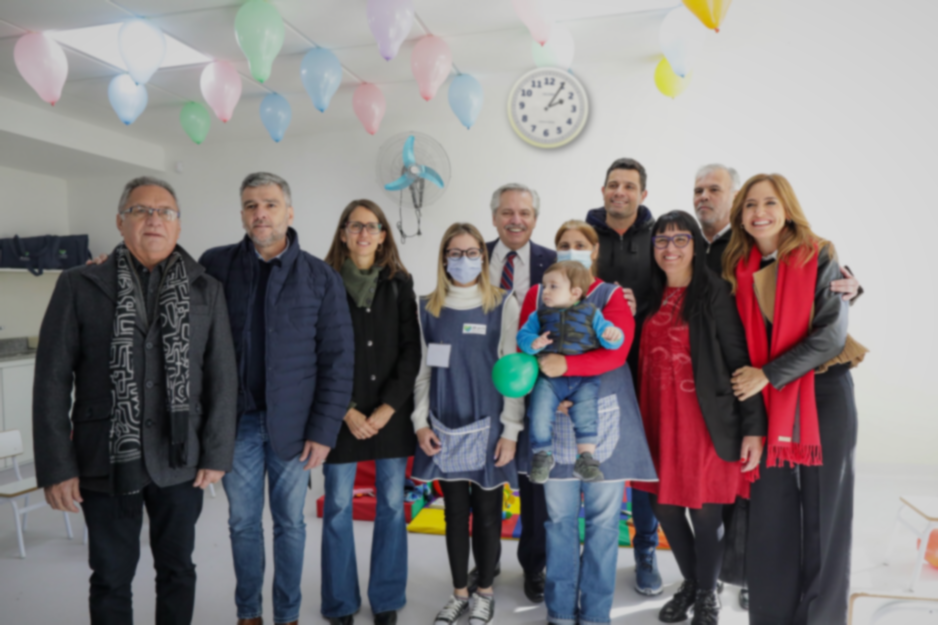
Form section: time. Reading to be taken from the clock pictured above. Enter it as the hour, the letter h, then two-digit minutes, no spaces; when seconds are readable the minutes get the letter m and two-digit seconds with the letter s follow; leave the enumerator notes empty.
2h05
